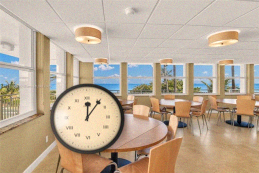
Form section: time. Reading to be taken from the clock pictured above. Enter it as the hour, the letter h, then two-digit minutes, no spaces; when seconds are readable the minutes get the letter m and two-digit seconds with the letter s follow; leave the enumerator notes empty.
12h06
